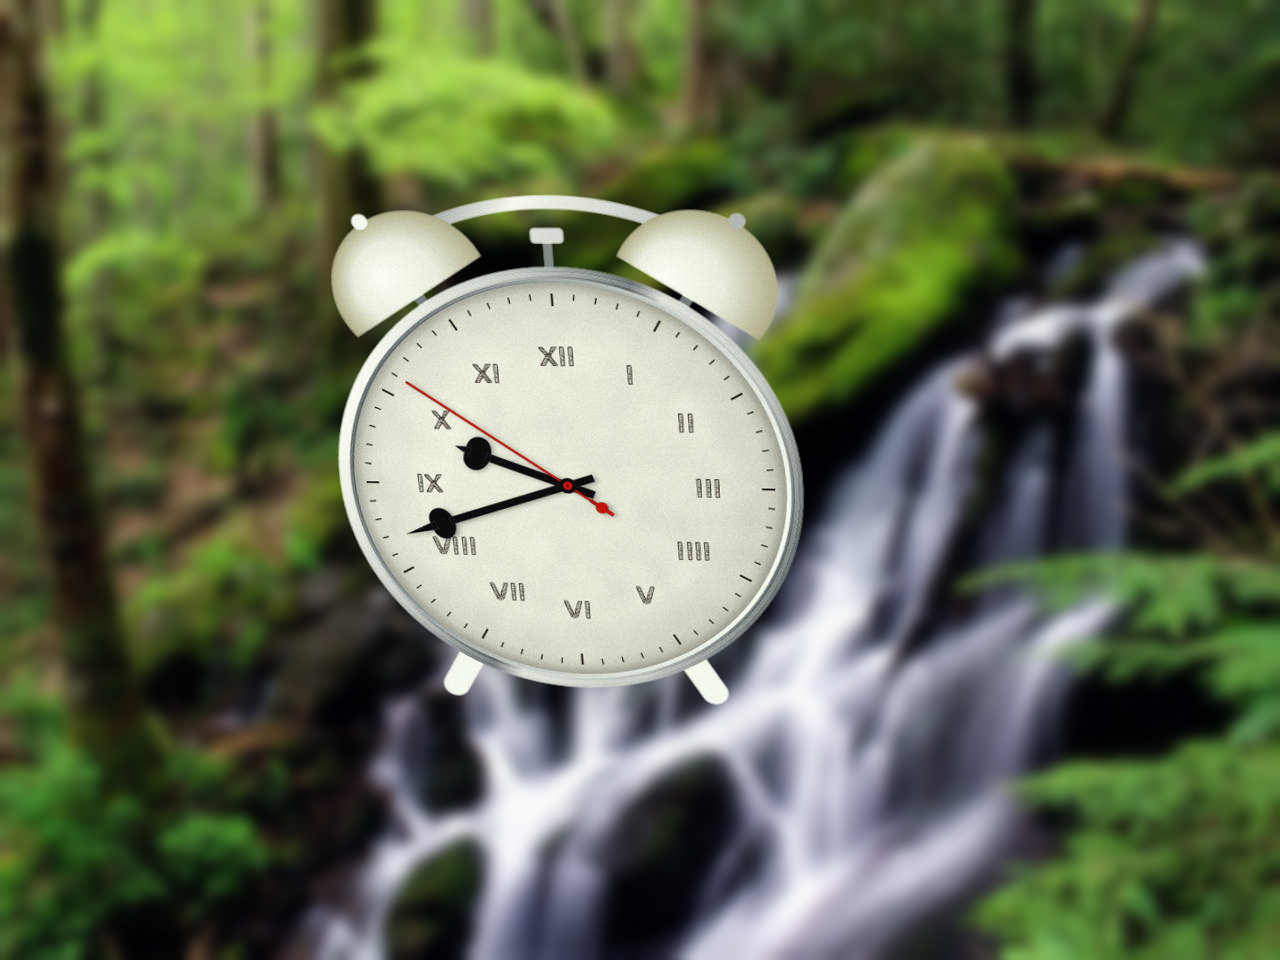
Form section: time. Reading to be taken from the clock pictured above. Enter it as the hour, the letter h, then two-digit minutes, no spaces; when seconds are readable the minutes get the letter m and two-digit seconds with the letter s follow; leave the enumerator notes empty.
9h41m51s
